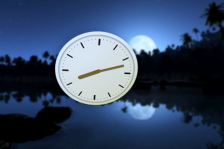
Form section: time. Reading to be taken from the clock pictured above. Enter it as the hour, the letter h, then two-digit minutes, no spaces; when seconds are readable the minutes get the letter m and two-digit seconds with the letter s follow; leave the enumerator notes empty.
8h12
